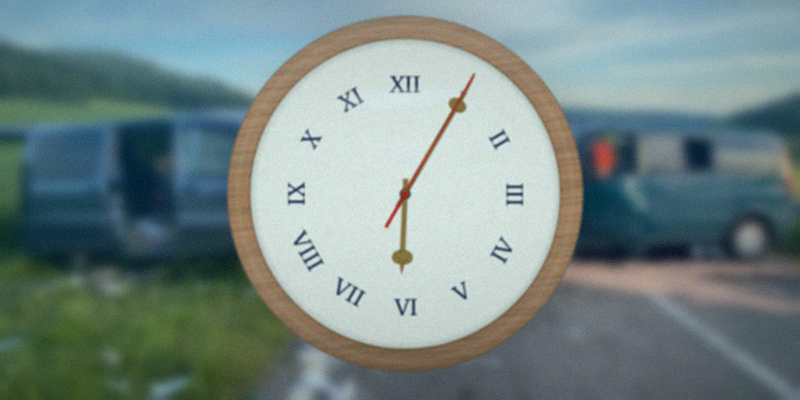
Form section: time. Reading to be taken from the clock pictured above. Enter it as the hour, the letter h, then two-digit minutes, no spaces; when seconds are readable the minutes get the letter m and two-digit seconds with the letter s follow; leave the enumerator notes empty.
6h05m05s
